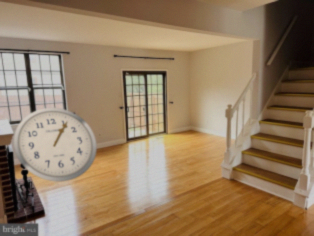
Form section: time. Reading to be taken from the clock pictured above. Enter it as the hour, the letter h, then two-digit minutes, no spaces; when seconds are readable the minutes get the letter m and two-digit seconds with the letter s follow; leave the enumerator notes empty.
1h06
